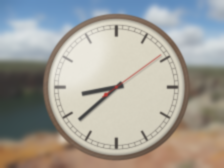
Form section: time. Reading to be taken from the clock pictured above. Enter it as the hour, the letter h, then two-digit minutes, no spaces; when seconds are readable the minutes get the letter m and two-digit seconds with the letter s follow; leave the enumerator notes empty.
8h38m09s
